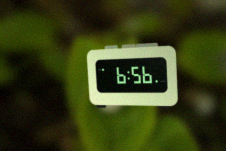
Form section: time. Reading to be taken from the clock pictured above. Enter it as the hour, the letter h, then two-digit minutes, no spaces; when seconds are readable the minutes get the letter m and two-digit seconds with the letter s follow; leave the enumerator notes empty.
6h56
